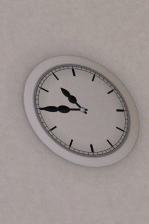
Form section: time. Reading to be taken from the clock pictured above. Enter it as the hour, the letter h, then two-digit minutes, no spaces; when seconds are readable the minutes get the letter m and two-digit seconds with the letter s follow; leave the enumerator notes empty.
10h45
